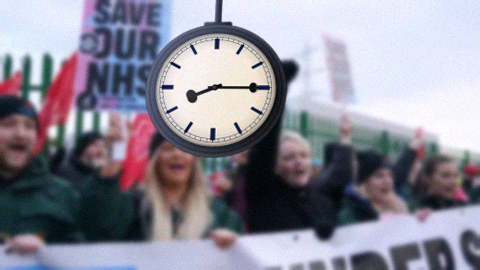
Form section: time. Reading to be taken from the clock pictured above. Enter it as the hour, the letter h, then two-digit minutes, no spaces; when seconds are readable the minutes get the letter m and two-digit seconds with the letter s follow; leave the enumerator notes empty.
8h15
